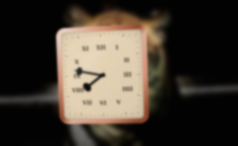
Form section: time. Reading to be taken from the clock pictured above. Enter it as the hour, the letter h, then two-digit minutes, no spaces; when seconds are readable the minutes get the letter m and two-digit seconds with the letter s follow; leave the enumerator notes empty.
7h47
